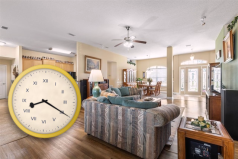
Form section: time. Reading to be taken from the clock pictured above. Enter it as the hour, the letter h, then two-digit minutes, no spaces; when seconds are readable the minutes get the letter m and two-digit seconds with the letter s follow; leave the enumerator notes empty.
8h20
